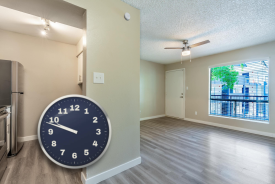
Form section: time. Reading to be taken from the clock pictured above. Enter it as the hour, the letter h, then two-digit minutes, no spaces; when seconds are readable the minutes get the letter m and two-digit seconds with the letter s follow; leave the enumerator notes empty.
9h48
